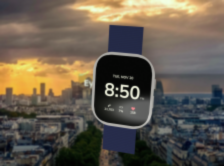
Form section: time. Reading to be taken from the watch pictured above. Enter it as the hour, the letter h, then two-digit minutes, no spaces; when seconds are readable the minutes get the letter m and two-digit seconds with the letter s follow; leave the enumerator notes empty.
8h50
